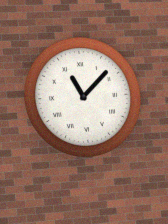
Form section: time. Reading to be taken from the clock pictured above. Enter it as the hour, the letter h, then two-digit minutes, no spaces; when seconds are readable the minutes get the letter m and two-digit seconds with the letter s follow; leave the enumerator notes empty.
11h08
